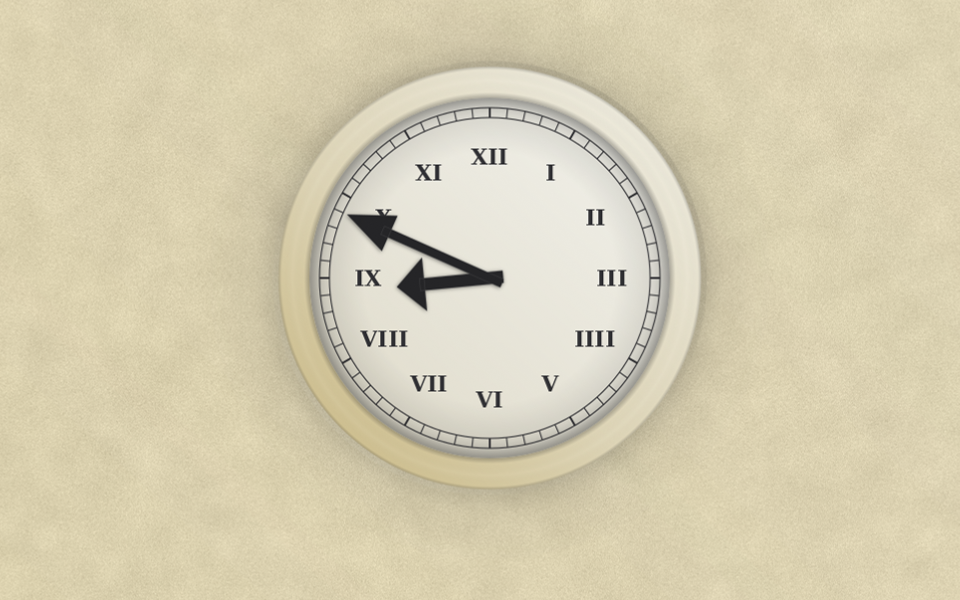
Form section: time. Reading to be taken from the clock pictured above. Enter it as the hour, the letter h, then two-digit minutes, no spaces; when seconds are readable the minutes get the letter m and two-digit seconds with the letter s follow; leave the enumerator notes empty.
8h49
